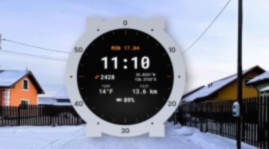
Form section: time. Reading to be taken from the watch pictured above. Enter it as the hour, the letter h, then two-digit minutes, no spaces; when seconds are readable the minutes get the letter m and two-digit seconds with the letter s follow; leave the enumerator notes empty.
11h10
